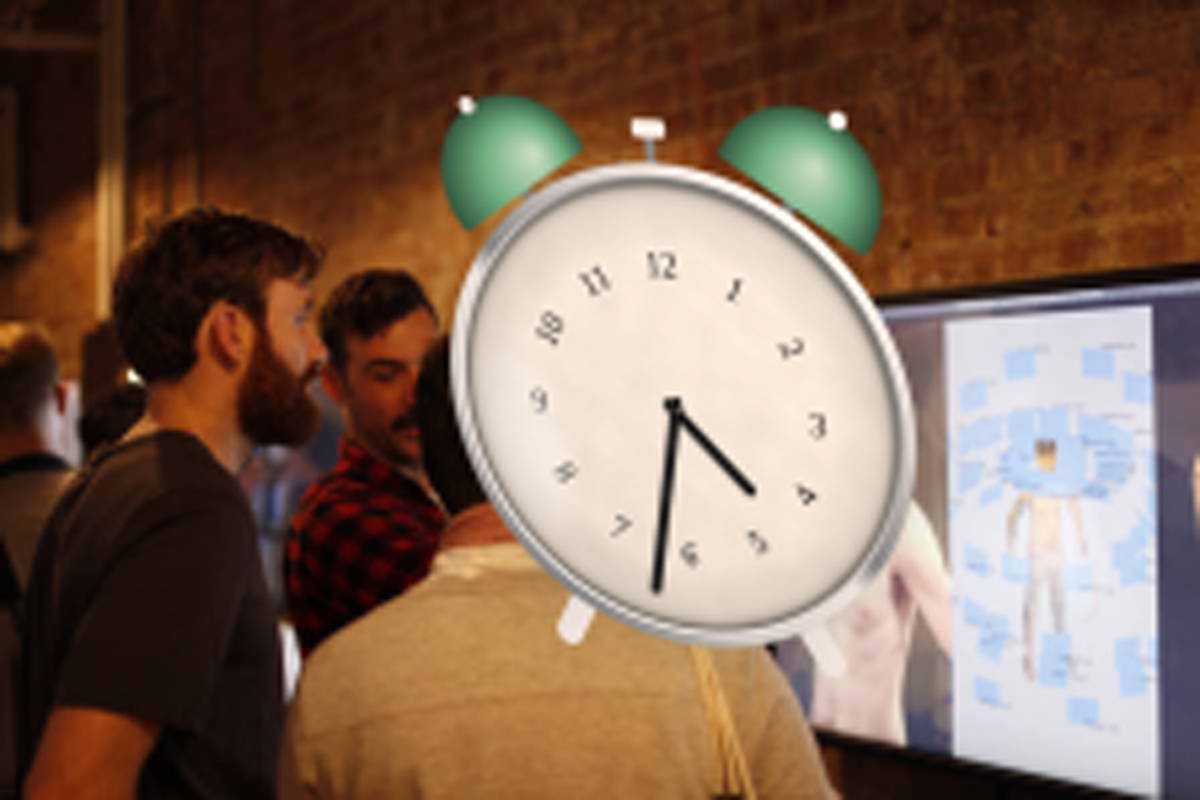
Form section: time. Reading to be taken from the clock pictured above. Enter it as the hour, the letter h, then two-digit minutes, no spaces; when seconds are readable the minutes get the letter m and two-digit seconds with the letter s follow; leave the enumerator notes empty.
4h32
